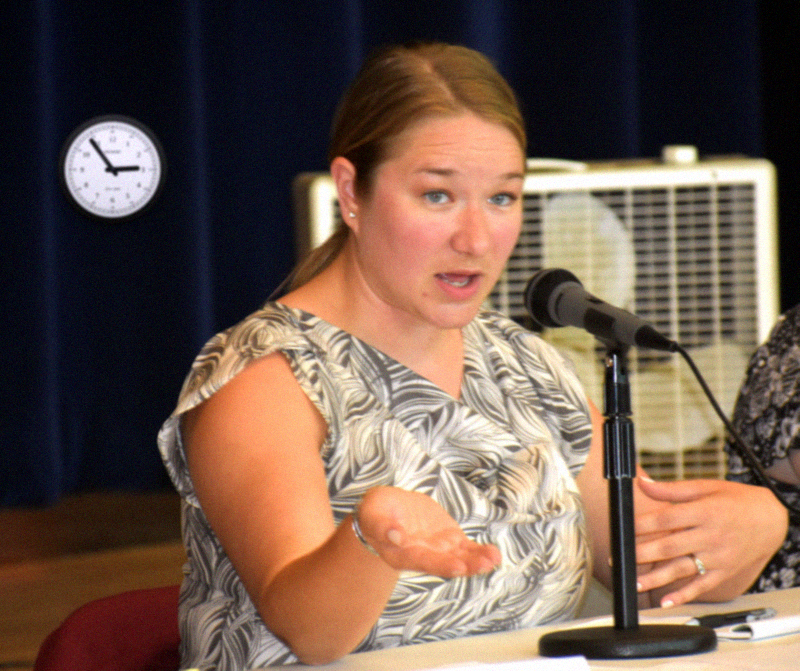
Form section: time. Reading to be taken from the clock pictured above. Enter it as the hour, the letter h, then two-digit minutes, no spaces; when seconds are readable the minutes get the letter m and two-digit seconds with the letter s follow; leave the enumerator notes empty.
2h54
